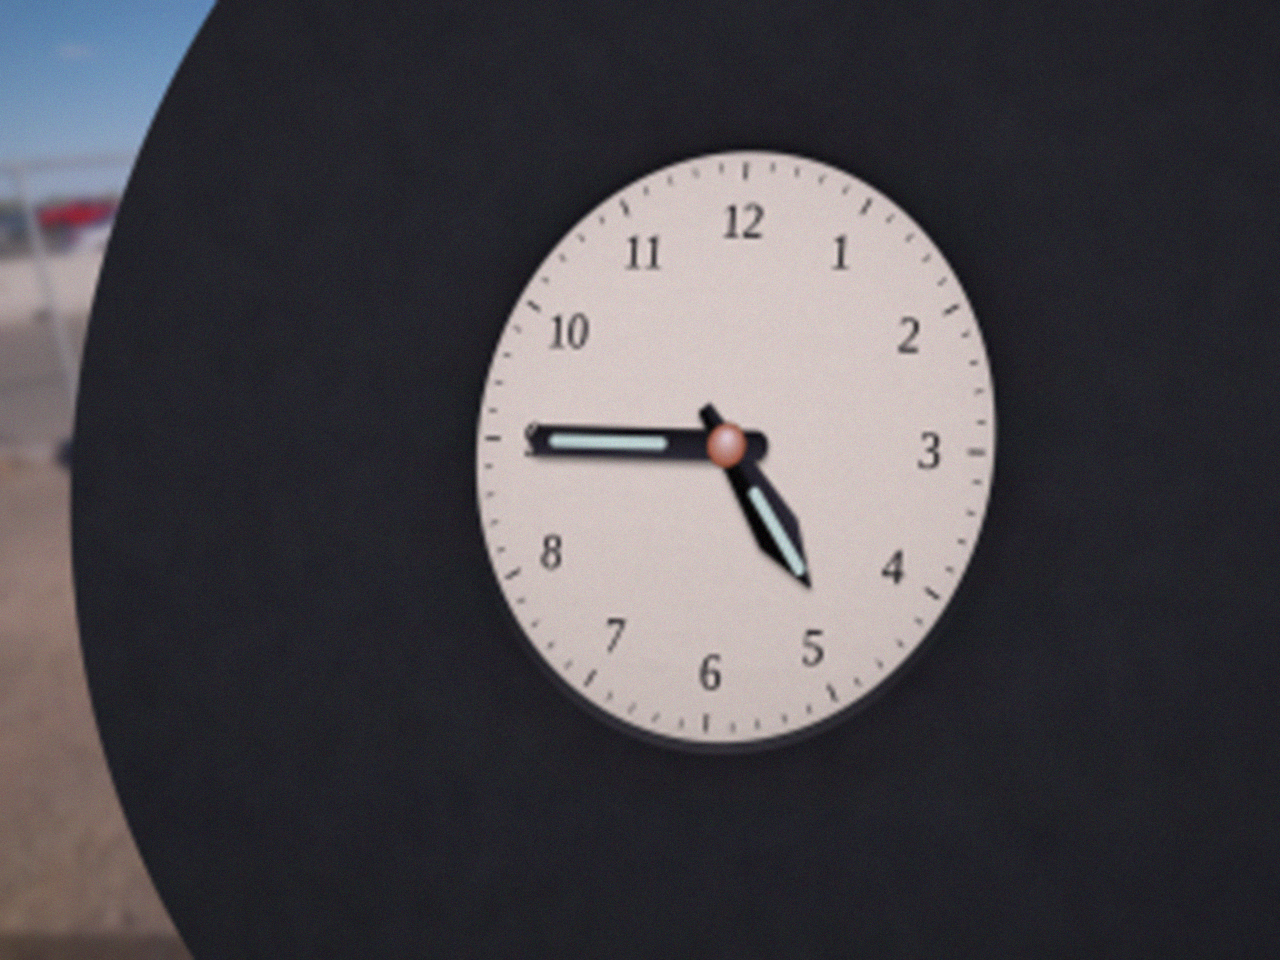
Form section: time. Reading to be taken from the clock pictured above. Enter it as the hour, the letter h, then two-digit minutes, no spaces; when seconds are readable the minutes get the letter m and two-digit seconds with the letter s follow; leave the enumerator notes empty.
4h45
